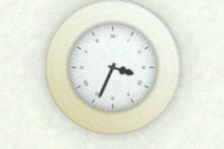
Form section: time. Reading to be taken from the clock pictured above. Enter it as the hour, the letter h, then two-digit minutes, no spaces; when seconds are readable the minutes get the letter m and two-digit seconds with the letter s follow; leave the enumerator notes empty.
3h34
